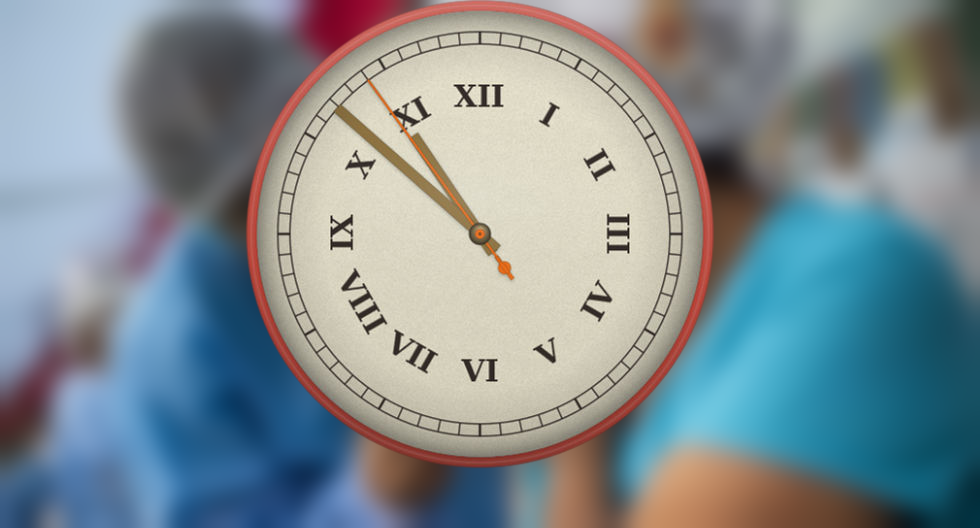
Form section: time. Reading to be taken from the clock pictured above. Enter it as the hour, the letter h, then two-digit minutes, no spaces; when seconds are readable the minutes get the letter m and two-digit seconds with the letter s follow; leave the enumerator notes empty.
10h51m54s
